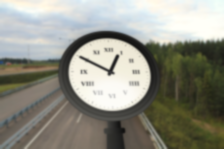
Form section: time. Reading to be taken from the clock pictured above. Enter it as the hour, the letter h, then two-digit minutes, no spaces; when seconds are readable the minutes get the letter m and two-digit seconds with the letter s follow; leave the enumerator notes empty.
12h50
